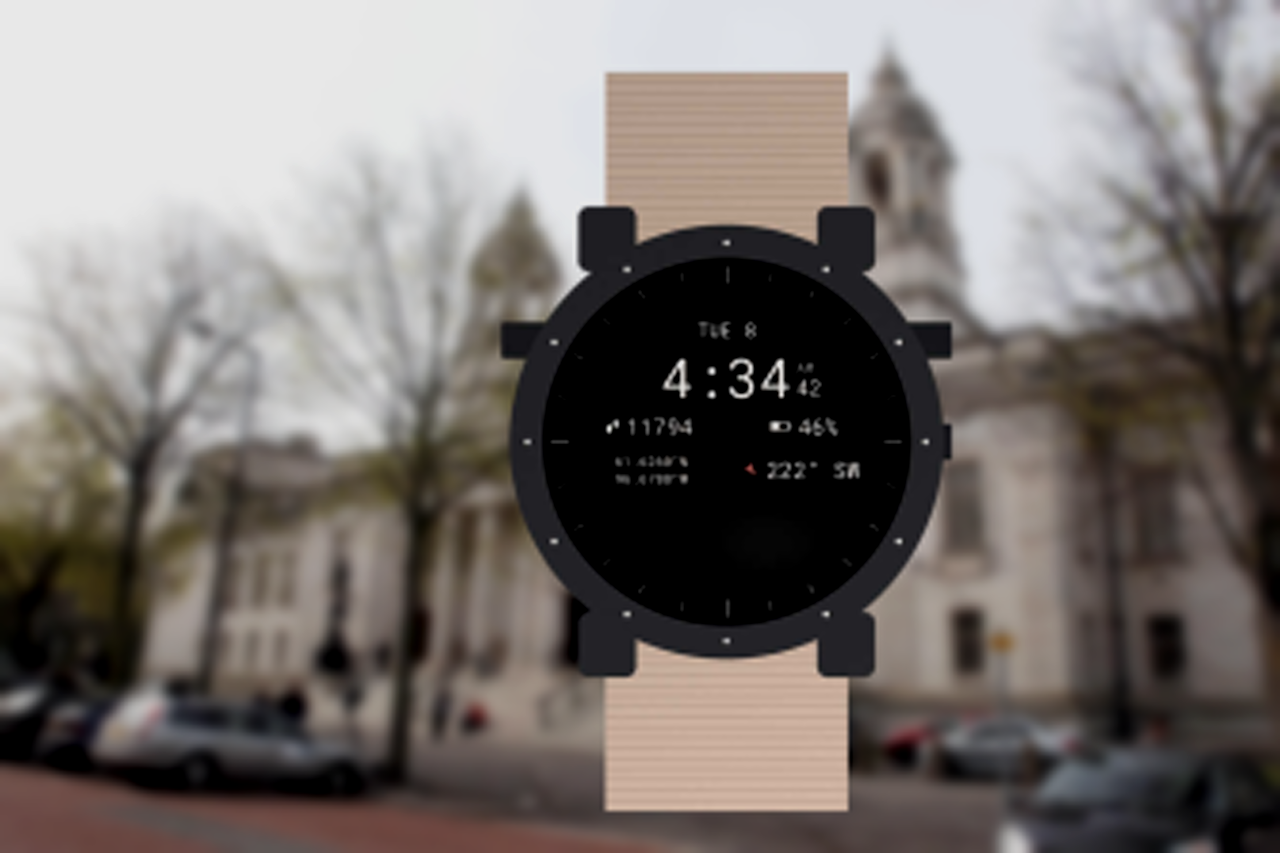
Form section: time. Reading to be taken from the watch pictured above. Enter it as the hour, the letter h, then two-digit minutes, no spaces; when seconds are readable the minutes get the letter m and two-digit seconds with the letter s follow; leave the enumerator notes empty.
4h34
